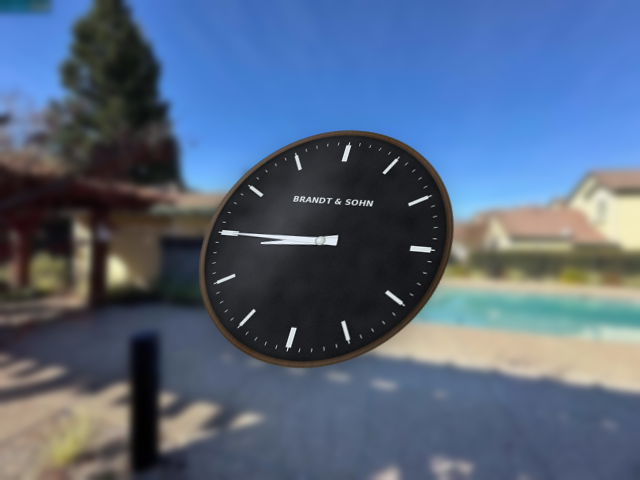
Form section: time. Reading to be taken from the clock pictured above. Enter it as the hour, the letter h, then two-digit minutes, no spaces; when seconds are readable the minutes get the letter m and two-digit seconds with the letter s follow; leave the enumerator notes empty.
8h45
